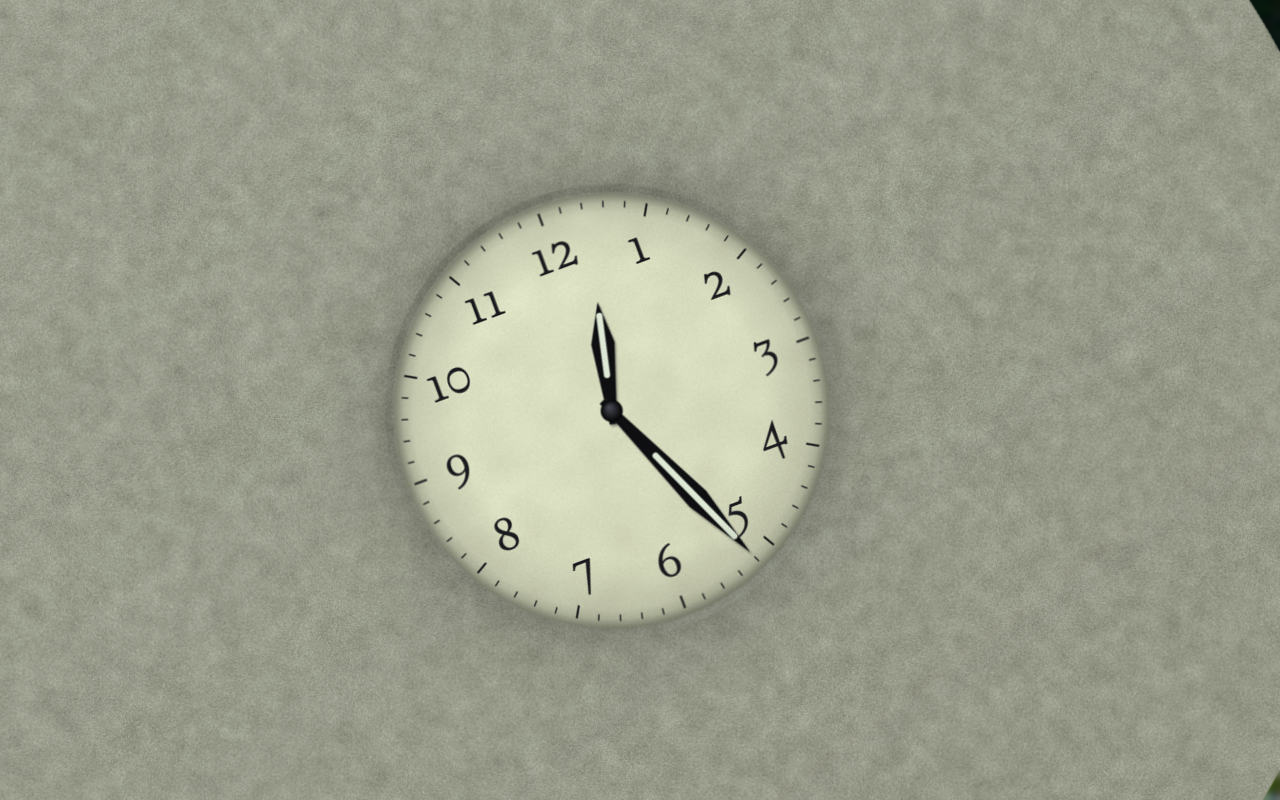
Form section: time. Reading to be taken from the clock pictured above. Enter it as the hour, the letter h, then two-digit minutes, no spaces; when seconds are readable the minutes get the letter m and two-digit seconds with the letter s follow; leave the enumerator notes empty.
12h26
